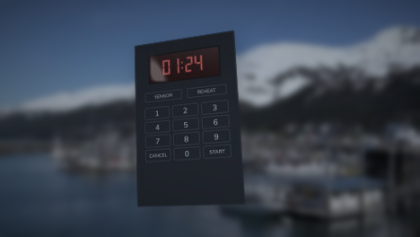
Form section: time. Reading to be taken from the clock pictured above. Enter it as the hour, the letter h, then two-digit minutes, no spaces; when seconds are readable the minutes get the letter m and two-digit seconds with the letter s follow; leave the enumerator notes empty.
1h24
